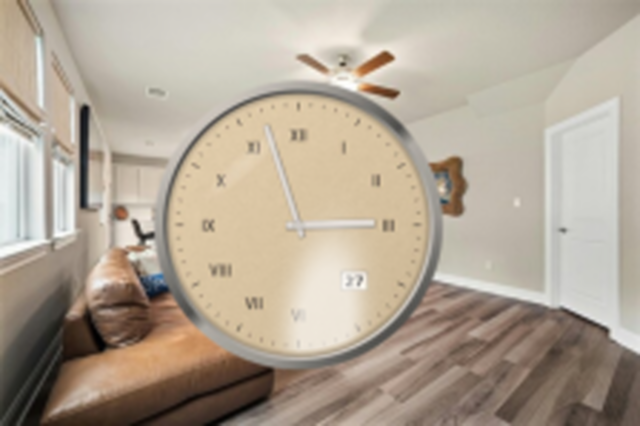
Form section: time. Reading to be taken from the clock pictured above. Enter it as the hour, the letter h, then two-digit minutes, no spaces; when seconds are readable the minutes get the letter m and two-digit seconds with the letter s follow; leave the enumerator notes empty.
2h57
